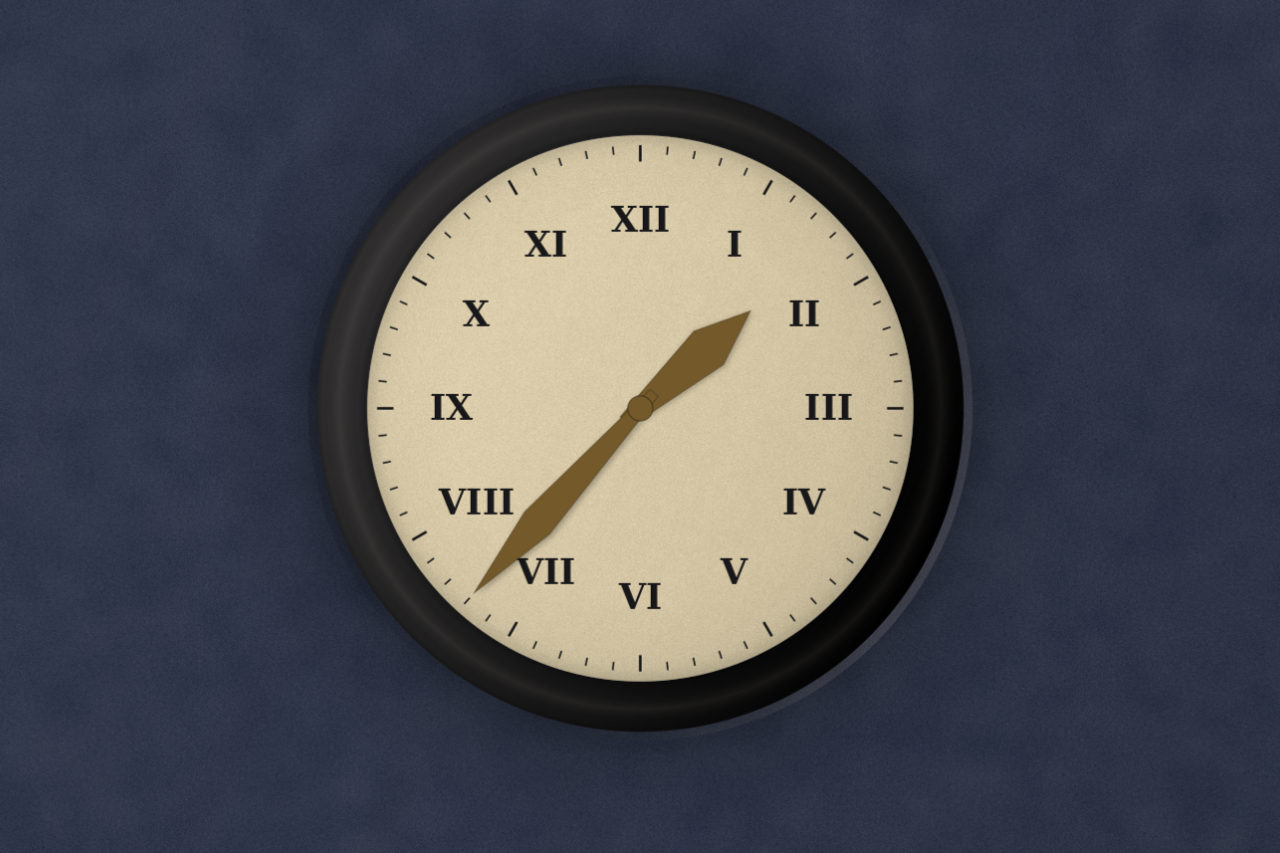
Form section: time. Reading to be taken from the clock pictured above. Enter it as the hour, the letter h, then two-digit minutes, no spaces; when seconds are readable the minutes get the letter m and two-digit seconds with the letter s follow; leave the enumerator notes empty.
1h37
